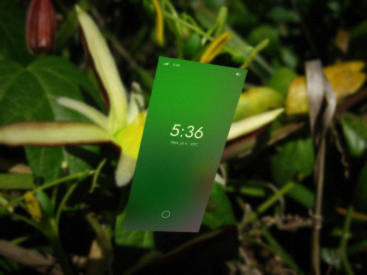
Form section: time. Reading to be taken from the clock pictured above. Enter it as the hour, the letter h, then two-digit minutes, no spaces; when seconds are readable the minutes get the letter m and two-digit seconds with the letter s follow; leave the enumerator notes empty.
5h36
